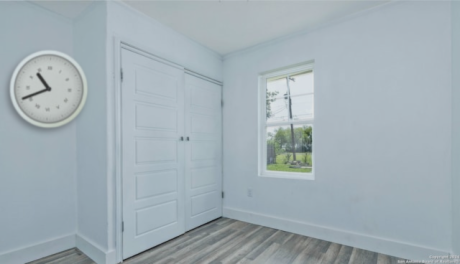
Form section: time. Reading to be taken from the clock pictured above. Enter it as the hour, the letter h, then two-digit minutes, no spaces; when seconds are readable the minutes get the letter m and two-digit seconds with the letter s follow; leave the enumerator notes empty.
10h41
